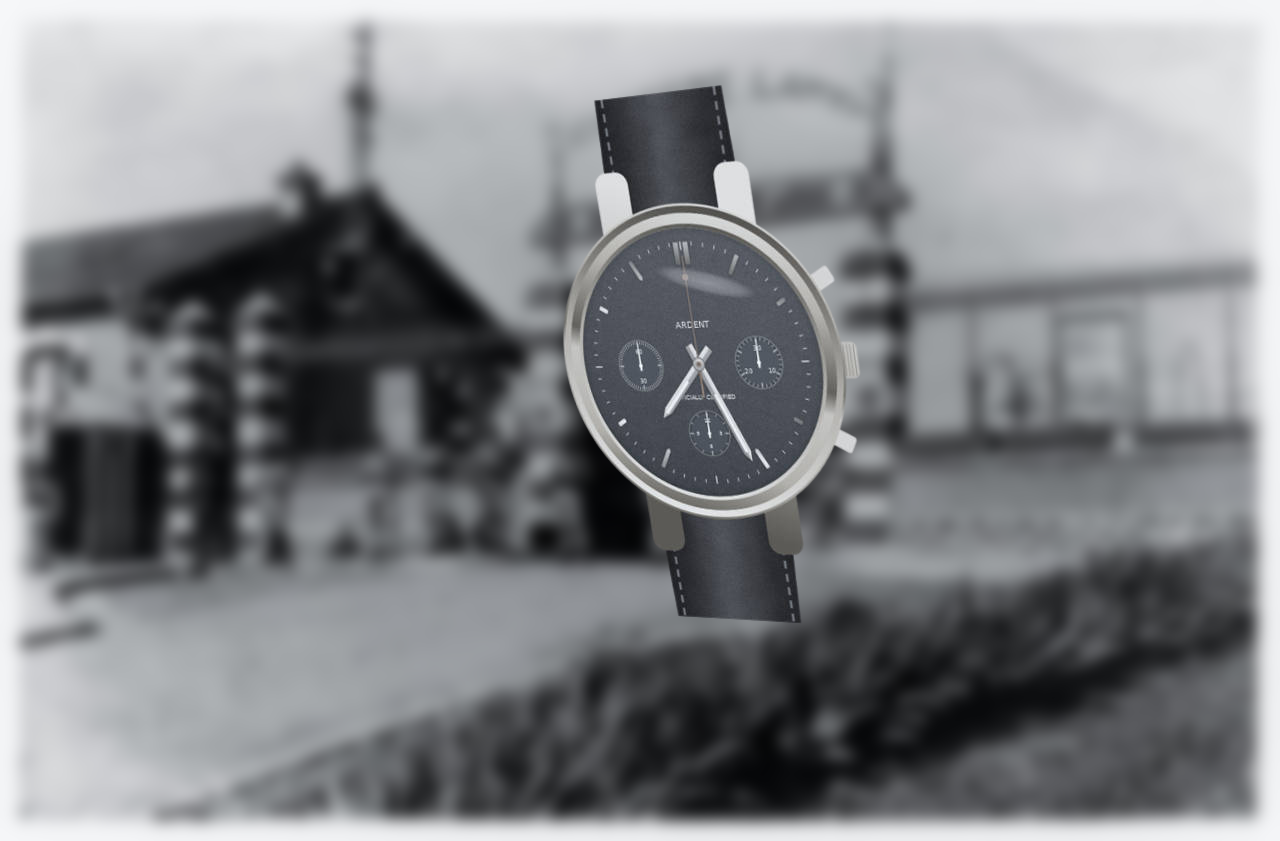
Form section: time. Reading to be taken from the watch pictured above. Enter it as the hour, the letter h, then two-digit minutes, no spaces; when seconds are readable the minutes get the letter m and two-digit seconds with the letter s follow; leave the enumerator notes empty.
7h26
